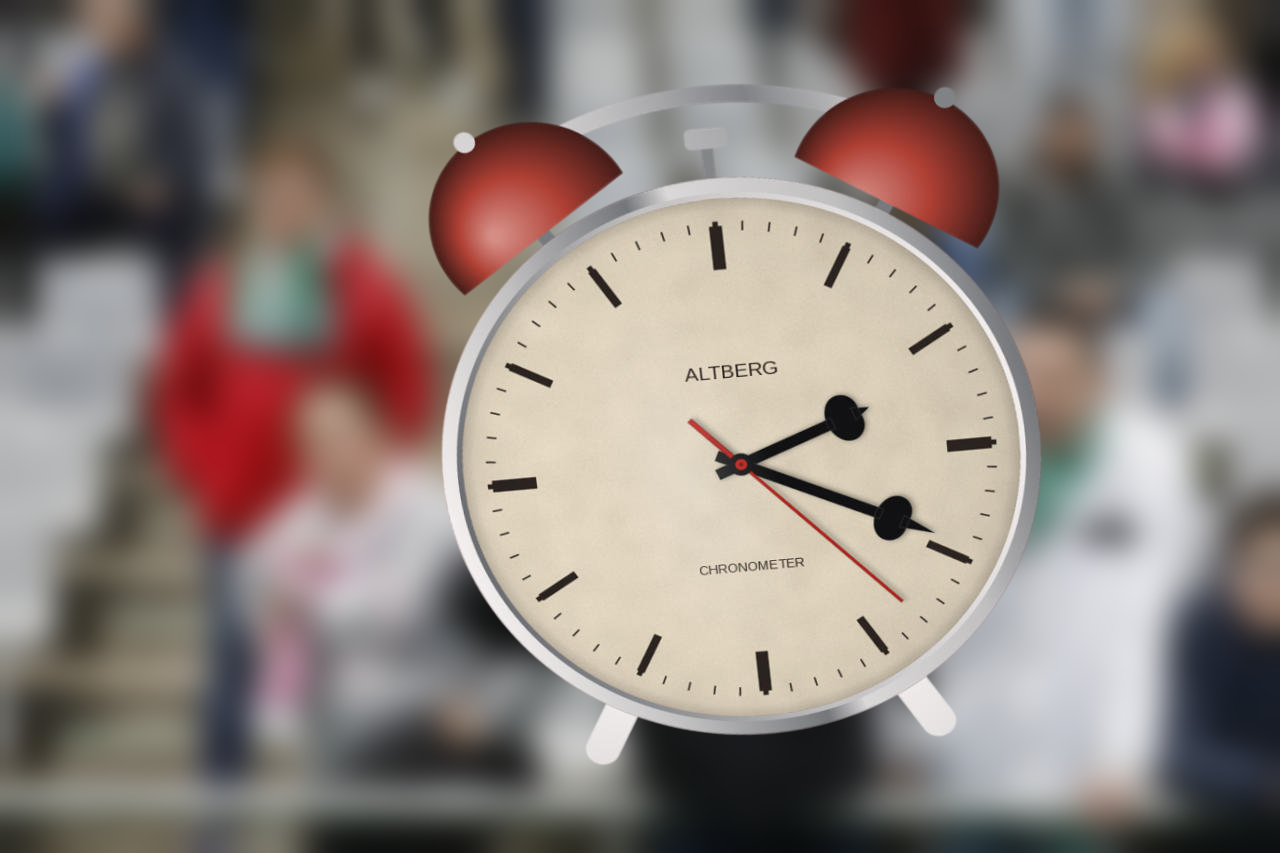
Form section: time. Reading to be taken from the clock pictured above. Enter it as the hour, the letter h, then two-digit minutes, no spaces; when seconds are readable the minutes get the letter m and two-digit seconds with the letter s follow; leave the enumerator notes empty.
2h19m23s
